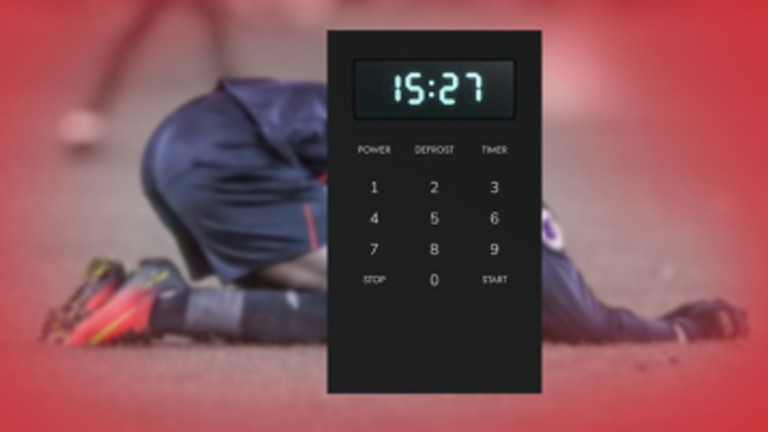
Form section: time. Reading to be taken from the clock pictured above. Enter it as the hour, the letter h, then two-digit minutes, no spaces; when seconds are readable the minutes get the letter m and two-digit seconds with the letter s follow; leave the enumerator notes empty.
15h27
